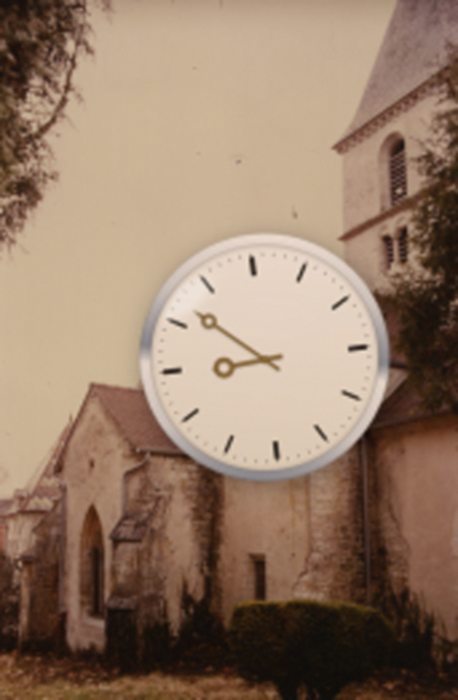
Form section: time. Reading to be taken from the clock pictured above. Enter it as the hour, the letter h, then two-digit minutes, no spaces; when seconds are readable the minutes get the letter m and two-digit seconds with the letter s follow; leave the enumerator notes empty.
8h52
